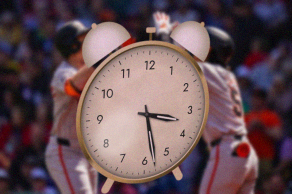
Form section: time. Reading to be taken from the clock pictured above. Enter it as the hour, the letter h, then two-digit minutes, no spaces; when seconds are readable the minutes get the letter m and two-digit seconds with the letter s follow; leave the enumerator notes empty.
3h28
